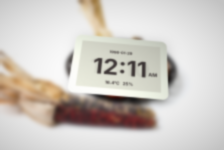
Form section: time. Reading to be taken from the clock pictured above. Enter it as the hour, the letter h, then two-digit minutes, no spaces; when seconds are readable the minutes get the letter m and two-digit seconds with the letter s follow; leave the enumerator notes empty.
12h11
